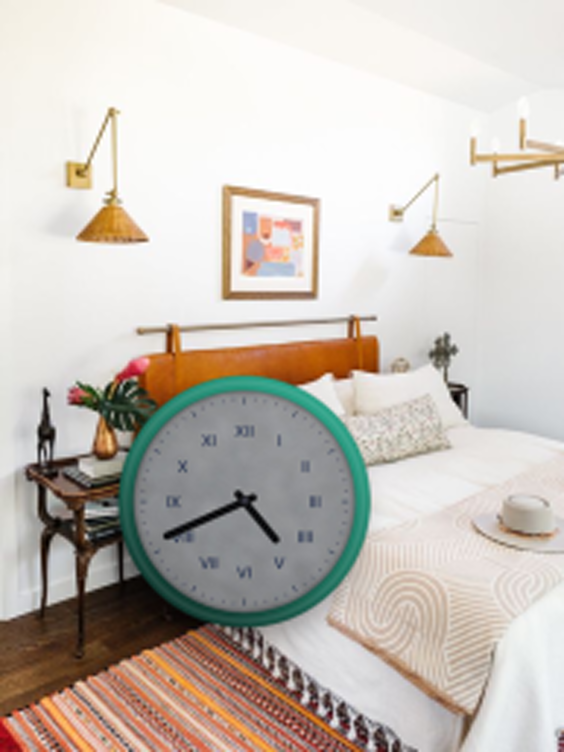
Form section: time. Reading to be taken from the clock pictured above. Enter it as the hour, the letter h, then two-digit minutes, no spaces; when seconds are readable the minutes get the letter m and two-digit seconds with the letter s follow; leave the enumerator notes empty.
4h41
